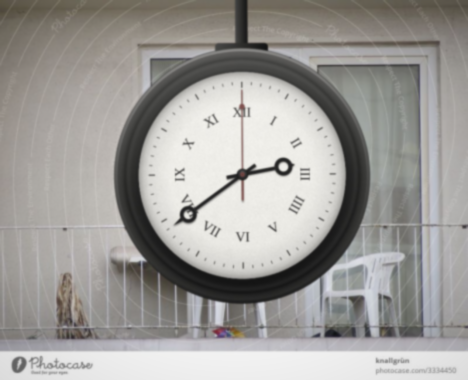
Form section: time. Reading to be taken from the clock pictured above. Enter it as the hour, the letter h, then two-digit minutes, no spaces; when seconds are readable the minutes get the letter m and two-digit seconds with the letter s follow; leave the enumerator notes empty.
2h39m00s
